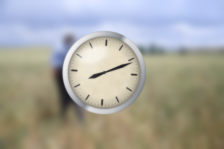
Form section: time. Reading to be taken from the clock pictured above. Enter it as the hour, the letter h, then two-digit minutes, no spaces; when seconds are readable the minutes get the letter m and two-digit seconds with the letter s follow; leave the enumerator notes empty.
8h11
